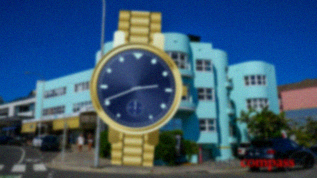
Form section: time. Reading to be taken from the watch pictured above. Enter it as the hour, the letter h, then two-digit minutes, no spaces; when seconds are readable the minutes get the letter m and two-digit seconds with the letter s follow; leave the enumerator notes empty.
2h41
